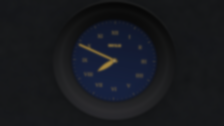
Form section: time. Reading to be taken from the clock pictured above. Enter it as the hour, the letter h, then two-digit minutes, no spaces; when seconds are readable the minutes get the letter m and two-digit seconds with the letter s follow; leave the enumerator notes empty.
7h49
